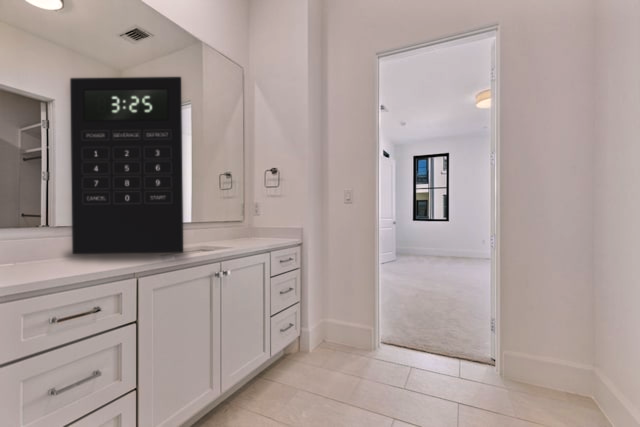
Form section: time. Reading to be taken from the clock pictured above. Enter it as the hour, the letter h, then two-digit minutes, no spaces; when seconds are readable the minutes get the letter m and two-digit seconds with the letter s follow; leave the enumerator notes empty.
3h25
